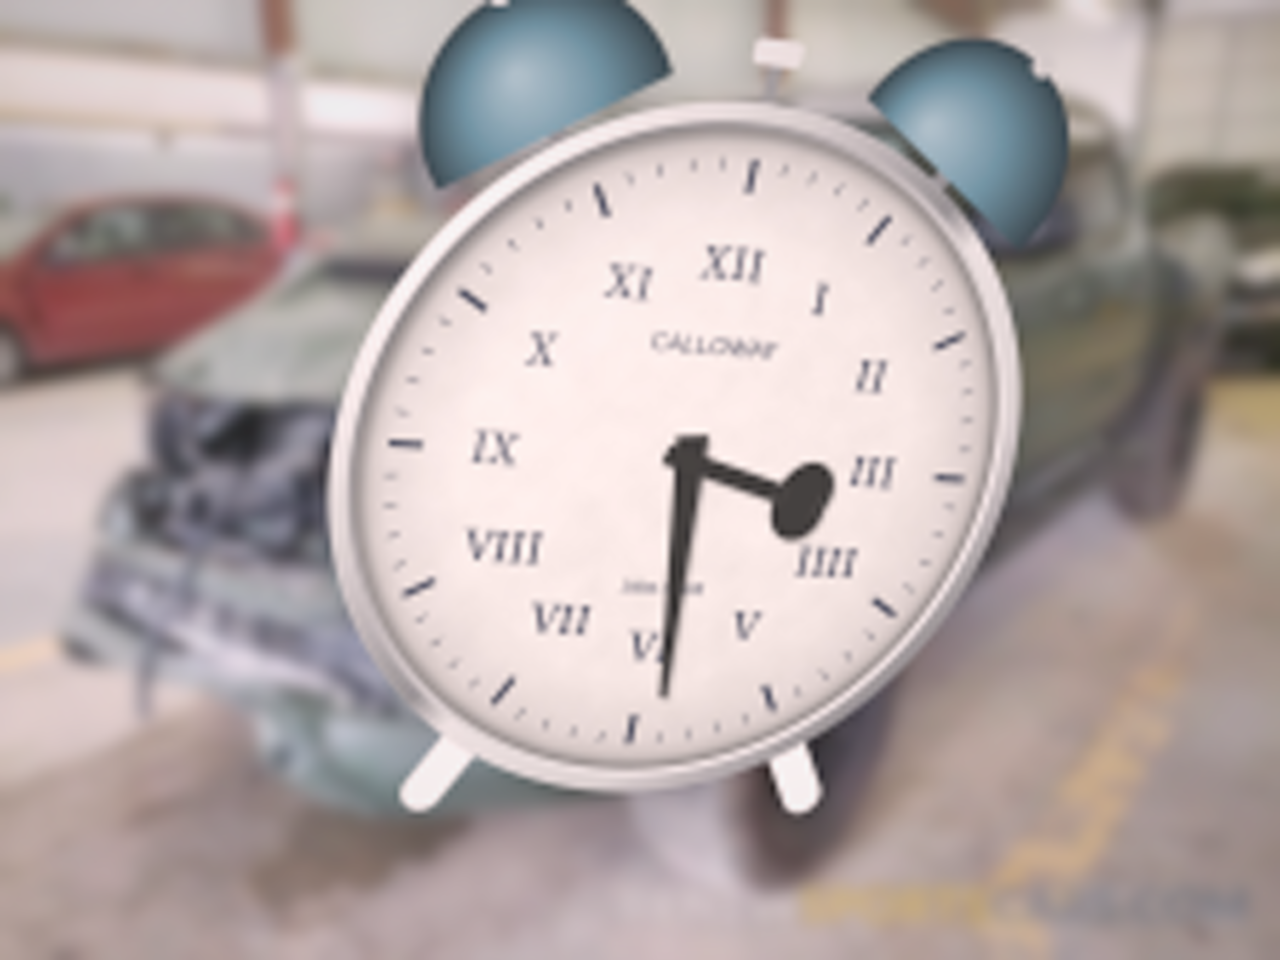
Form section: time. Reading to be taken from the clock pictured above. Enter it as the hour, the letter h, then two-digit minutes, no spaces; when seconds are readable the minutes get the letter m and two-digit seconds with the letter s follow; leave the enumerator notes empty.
3h29
